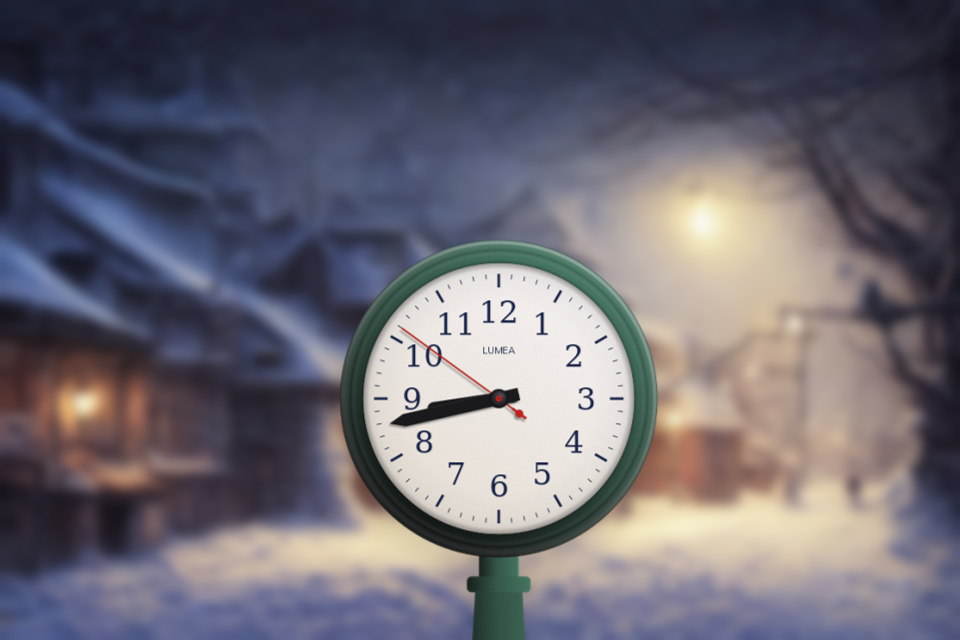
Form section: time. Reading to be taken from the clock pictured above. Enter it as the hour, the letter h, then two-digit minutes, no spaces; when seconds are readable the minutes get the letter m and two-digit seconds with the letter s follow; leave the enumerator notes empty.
8h42m51s
